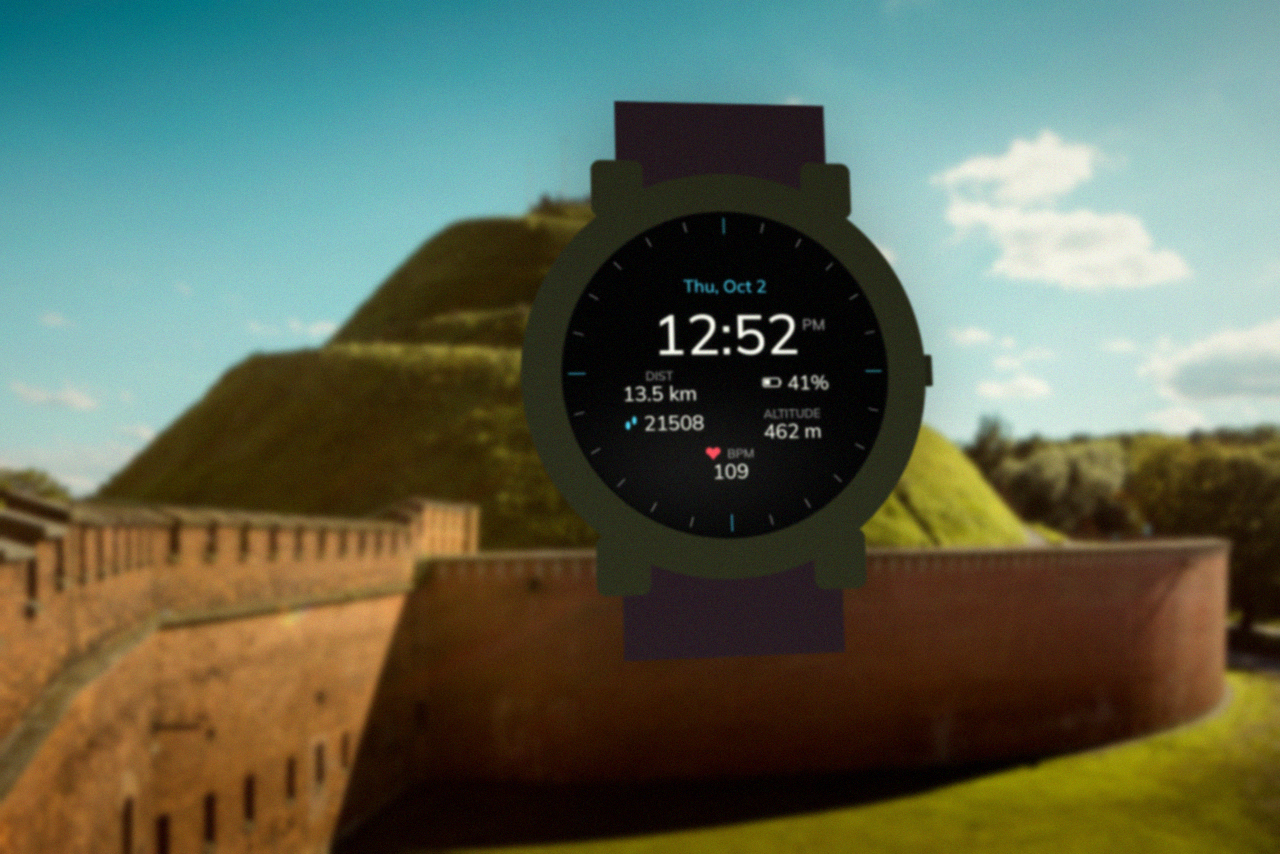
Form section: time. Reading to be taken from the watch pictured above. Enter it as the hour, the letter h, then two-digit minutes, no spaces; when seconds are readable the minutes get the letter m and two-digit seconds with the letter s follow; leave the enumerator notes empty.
12h52
